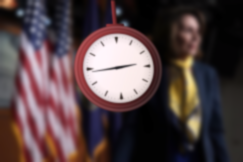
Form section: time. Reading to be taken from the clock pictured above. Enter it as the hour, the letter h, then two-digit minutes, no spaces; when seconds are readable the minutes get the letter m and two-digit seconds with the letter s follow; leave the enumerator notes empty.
2h44
